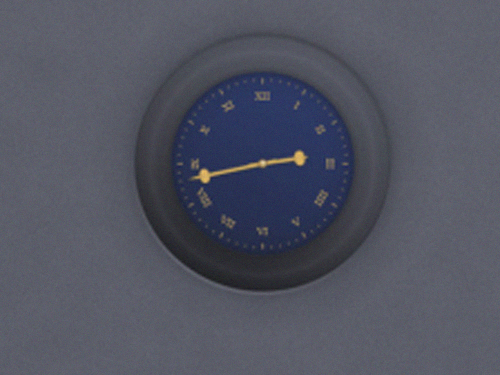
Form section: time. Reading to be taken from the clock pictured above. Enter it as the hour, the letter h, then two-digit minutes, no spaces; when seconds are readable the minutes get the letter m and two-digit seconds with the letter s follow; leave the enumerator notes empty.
2h43
